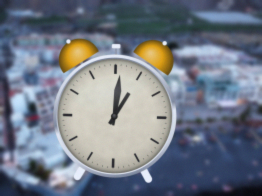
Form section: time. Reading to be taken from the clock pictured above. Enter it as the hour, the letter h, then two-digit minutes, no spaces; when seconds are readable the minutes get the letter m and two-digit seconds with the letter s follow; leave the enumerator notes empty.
1h01
